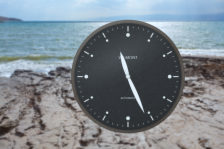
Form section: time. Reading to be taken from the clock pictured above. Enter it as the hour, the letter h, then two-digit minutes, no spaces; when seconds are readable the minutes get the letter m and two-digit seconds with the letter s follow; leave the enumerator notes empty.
11h26
